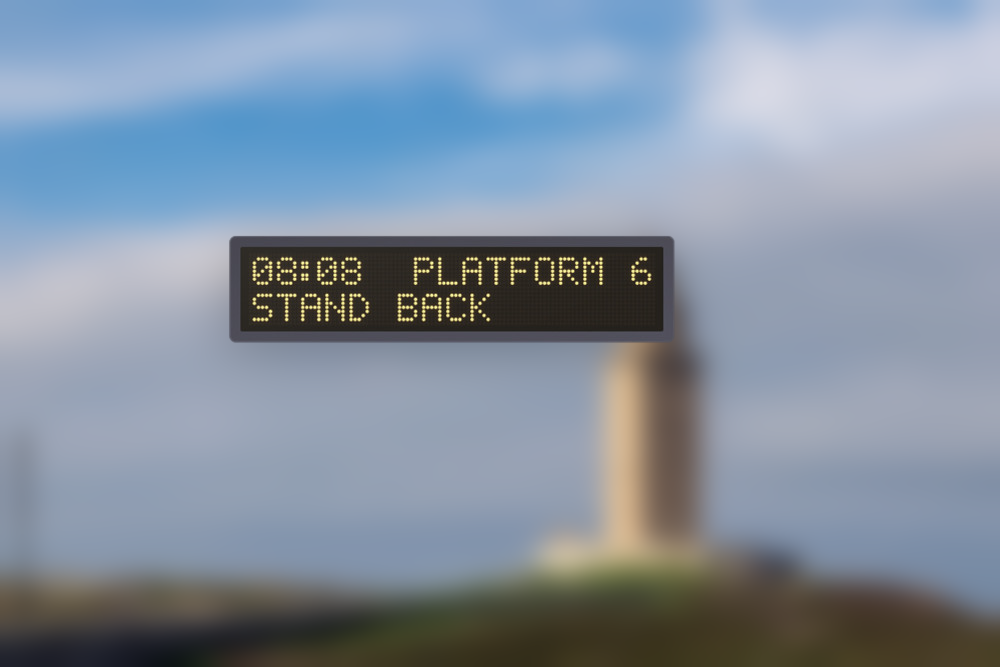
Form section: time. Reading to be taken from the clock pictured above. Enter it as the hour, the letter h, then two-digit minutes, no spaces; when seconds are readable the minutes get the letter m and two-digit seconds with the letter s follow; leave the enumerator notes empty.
8h08
